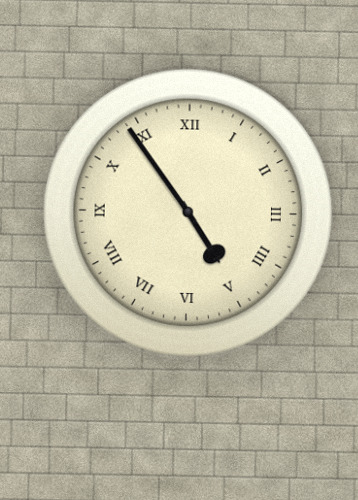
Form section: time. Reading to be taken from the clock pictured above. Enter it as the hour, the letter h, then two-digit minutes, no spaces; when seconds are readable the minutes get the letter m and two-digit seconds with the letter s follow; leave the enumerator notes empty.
4h54
